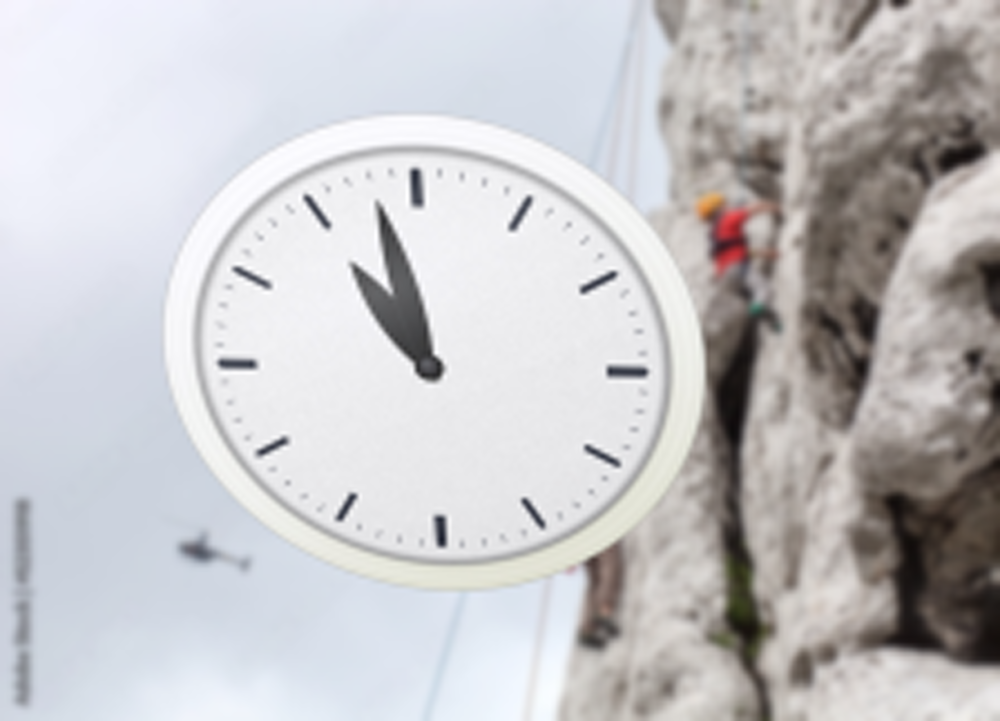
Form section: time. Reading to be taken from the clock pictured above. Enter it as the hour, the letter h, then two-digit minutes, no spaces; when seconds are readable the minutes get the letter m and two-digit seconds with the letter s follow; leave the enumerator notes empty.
10h58
